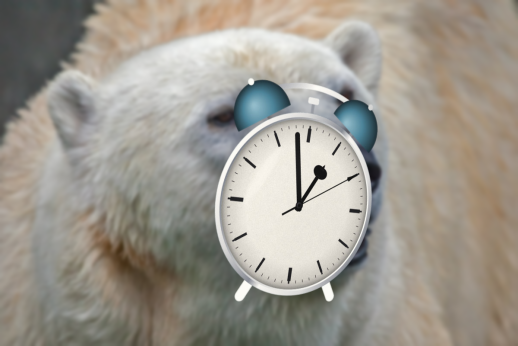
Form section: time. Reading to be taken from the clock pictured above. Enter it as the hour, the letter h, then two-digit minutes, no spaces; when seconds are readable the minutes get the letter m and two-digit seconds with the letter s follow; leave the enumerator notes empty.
12h58m10s
